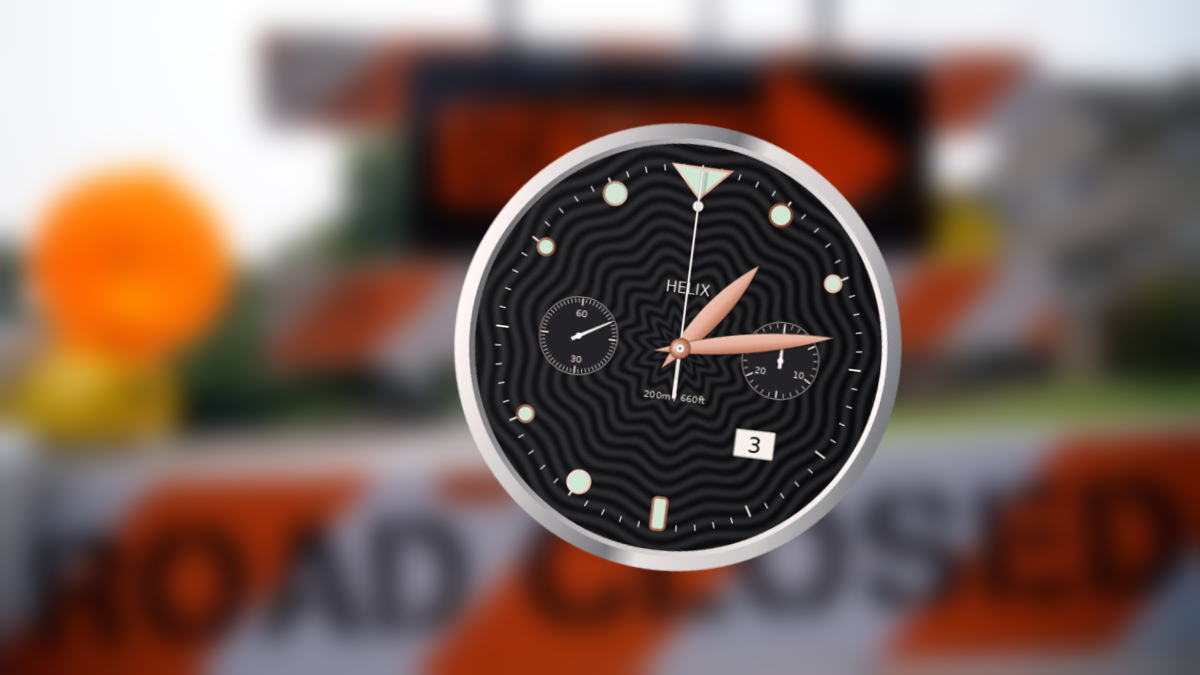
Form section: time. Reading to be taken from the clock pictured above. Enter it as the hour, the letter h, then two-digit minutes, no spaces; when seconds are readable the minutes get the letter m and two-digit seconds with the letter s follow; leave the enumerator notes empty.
1h13m10s
